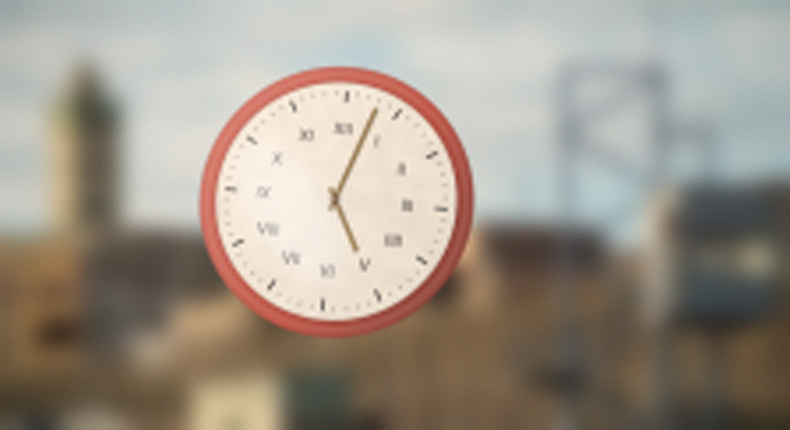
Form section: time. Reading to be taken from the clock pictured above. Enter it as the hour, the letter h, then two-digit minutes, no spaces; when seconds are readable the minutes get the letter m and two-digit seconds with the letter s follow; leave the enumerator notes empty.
5h03
